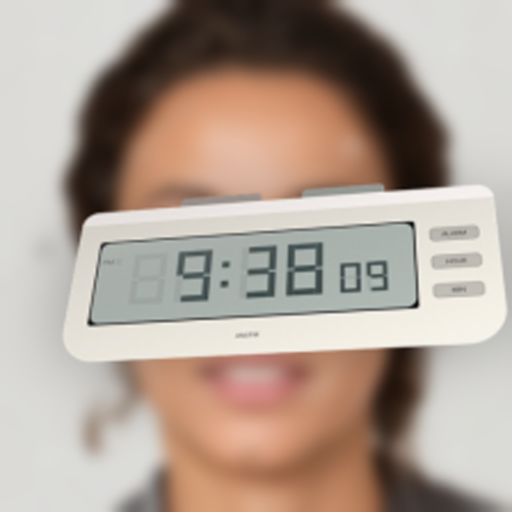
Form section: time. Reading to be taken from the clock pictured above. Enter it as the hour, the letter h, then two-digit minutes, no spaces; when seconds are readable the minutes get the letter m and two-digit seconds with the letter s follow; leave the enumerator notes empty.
9h38m09s
